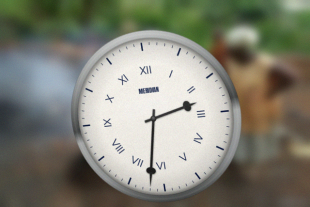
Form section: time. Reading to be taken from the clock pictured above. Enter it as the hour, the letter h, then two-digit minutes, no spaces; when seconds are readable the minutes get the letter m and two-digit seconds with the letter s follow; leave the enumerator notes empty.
2h32
